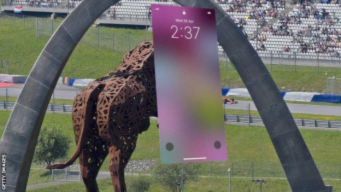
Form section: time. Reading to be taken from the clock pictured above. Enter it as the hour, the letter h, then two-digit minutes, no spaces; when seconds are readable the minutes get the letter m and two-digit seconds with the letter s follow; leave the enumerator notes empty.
2h37
